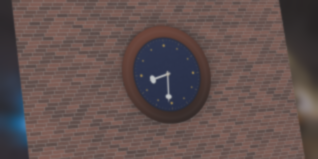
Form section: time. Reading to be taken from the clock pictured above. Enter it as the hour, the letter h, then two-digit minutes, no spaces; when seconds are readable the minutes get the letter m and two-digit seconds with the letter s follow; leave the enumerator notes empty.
8h31
